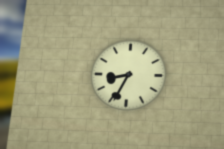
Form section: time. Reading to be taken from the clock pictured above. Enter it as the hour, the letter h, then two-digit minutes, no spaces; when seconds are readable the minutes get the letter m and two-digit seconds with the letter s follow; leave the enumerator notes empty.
8h34
